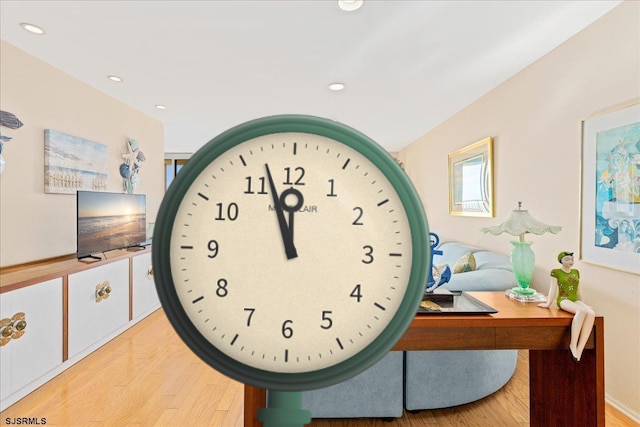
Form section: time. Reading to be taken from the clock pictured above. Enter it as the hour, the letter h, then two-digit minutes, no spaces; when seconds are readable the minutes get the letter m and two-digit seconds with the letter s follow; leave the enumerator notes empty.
11h57
